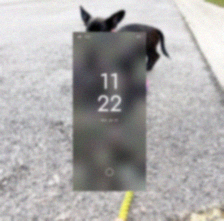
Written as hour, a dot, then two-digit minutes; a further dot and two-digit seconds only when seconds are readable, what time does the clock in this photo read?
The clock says 11.22
